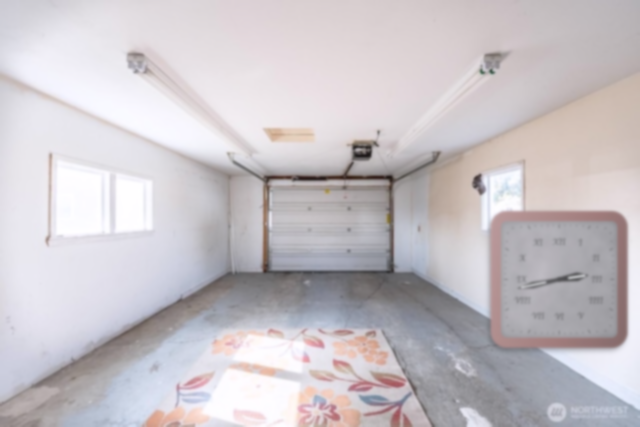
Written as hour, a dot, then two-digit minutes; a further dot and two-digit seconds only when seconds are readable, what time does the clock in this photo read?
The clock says 2.43
